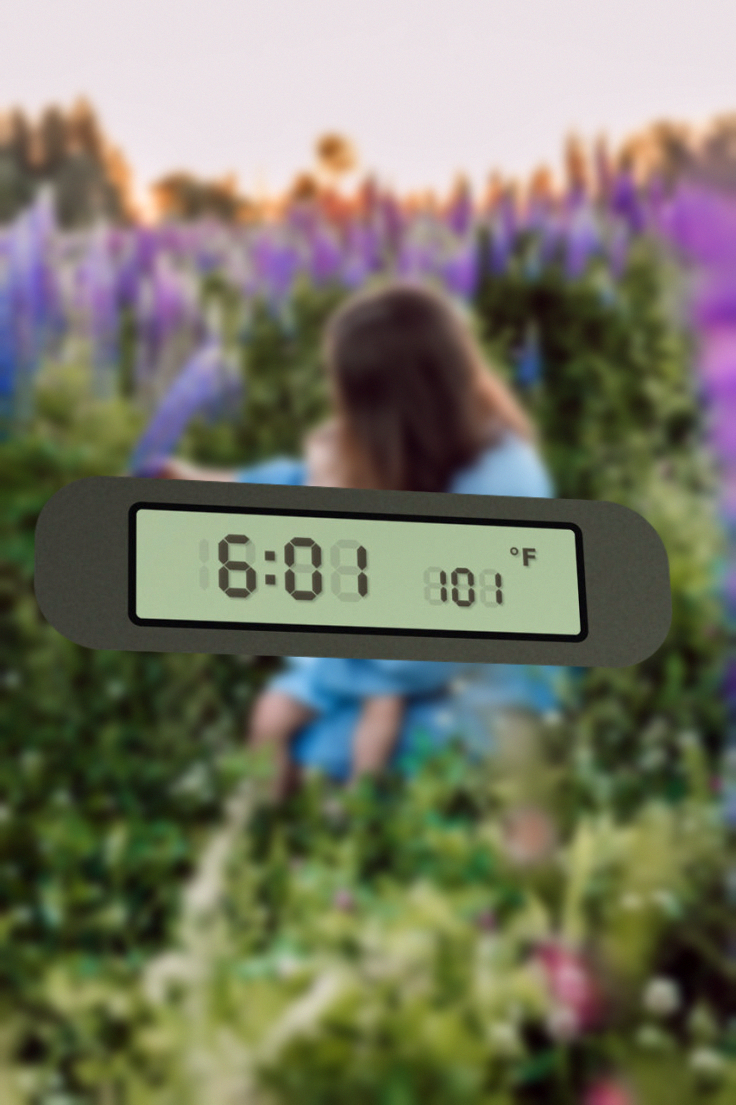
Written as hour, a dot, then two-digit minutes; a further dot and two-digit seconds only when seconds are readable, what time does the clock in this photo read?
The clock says 6.01
